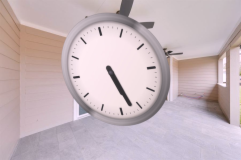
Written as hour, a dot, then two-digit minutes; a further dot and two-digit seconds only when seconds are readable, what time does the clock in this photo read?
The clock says 5.27
